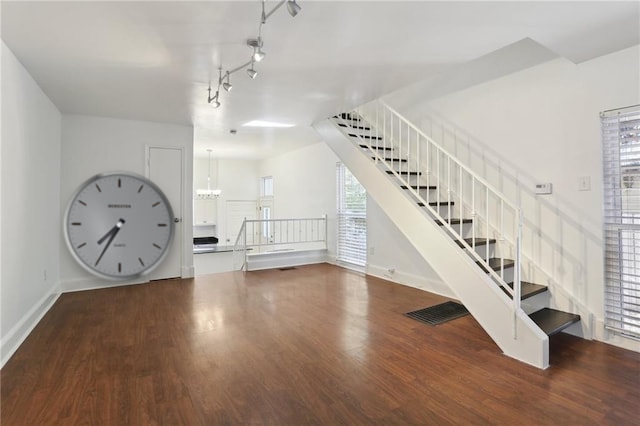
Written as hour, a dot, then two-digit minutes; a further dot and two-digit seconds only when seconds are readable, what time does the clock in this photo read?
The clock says 7.35
